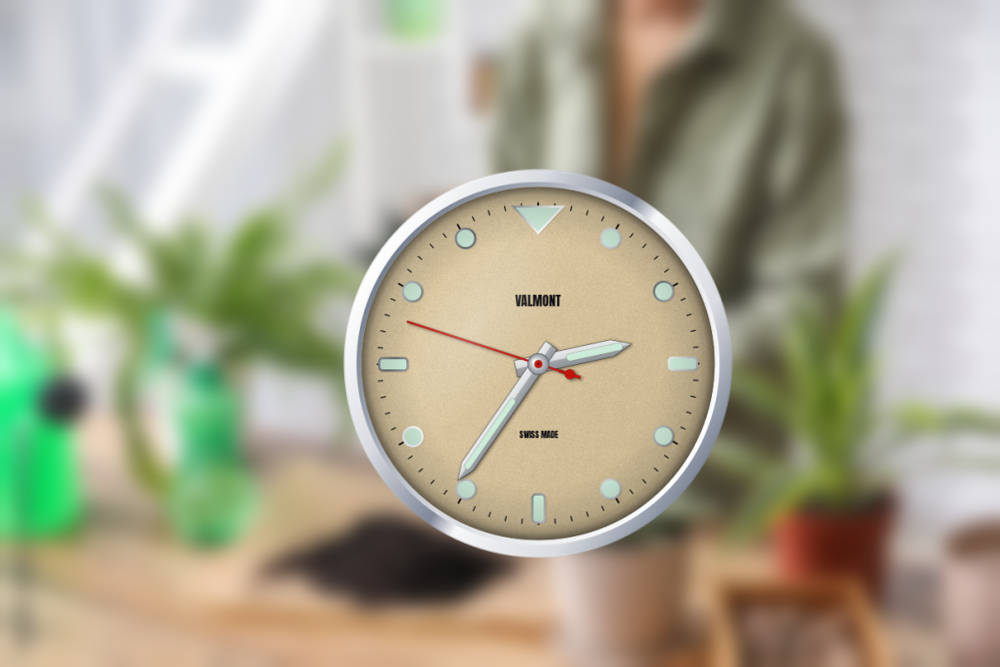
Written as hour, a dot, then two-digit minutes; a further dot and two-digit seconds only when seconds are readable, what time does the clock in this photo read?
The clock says 2.35.48
